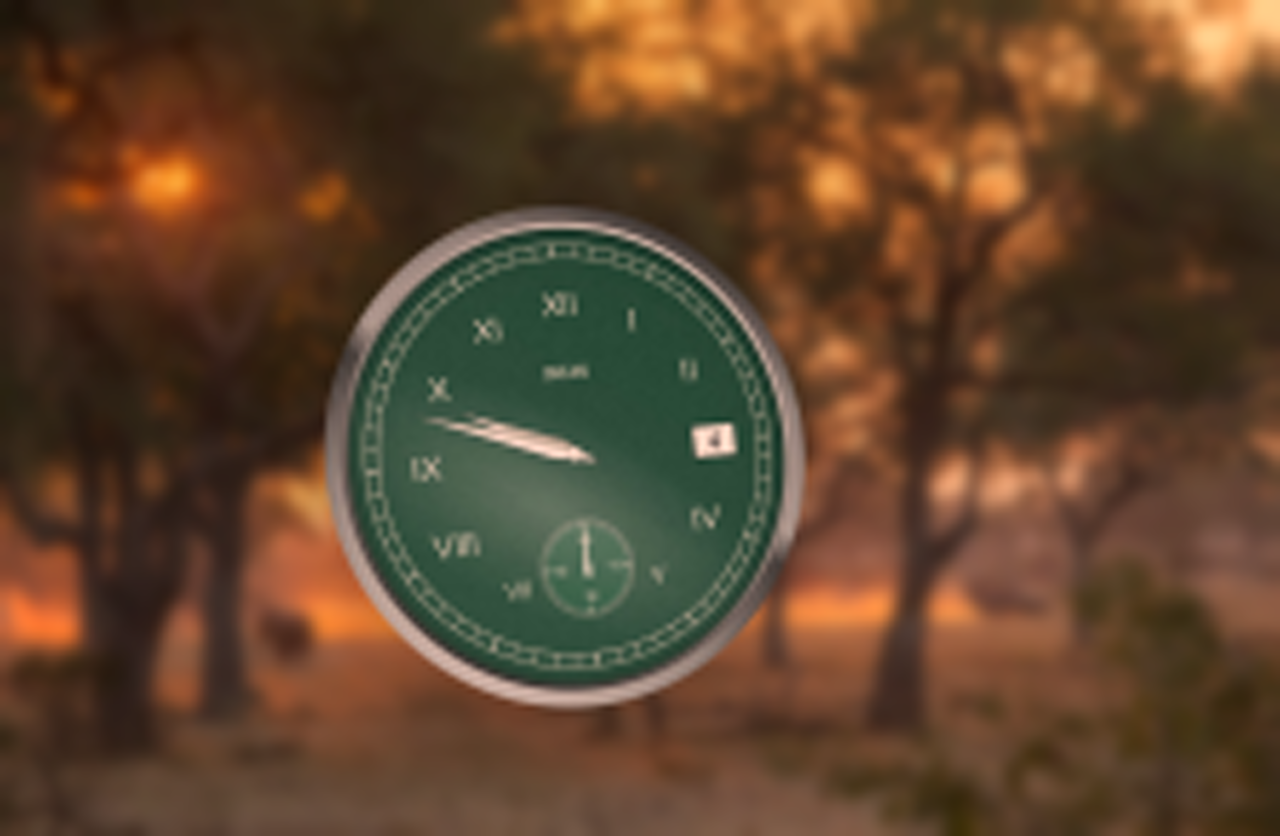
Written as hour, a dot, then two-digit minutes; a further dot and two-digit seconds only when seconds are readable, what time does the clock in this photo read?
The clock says 9.48
